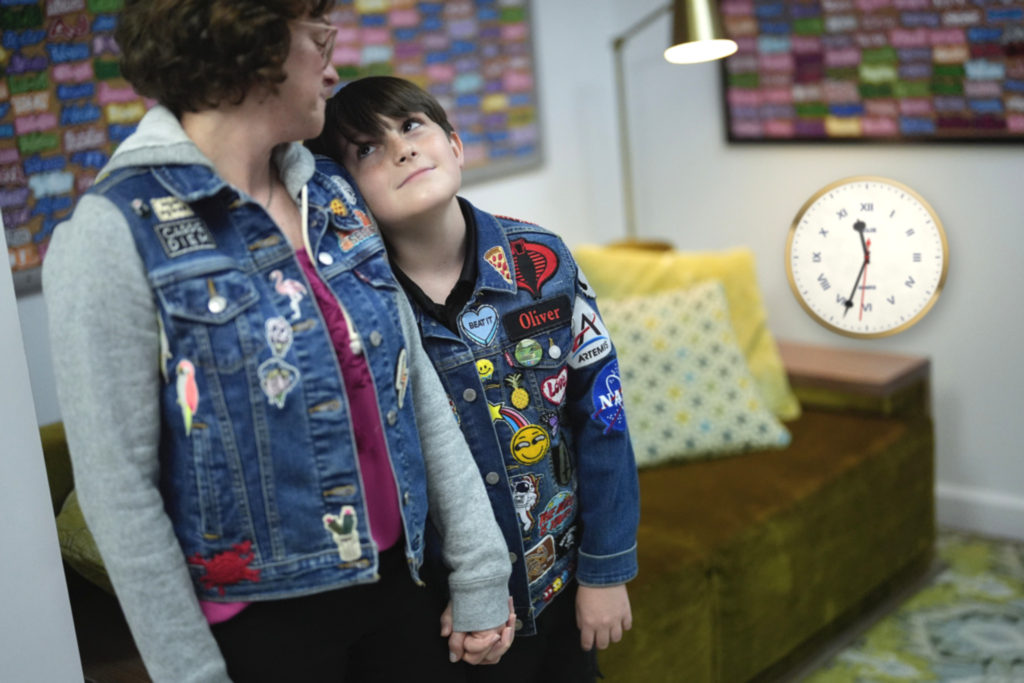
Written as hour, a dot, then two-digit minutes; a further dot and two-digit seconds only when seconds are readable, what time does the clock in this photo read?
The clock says 11.33.31
